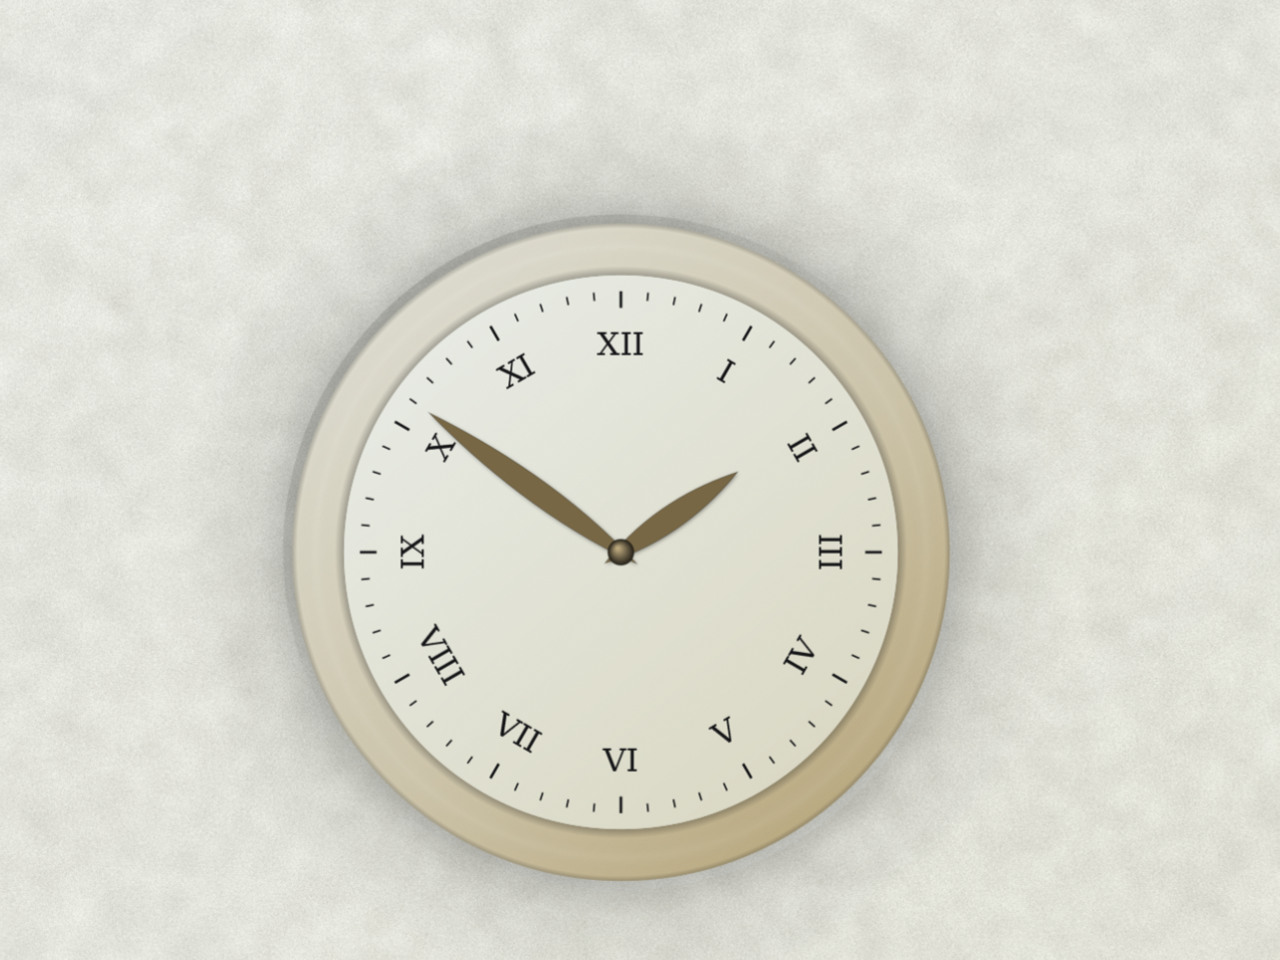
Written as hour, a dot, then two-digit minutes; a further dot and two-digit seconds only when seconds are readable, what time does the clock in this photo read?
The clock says 1.51
